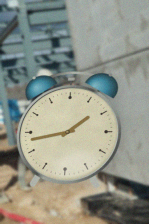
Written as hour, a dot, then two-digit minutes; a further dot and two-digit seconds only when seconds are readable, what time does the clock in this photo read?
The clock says 1.43
